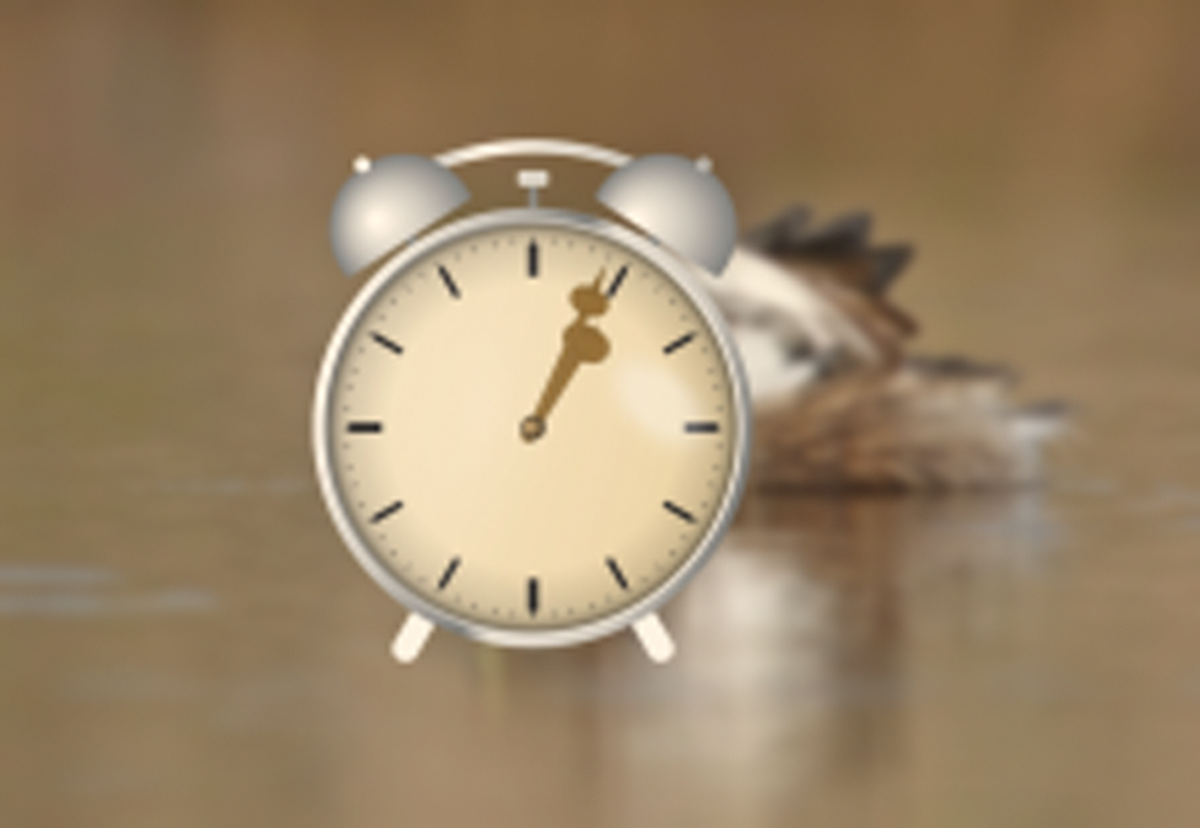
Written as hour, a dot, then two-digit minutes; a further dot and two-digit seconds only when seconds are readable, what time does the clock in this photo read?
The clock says 1.04
